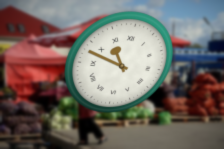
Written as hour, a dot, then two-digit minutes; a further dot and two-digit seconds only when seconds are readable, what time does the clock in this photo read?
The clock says 10.48
